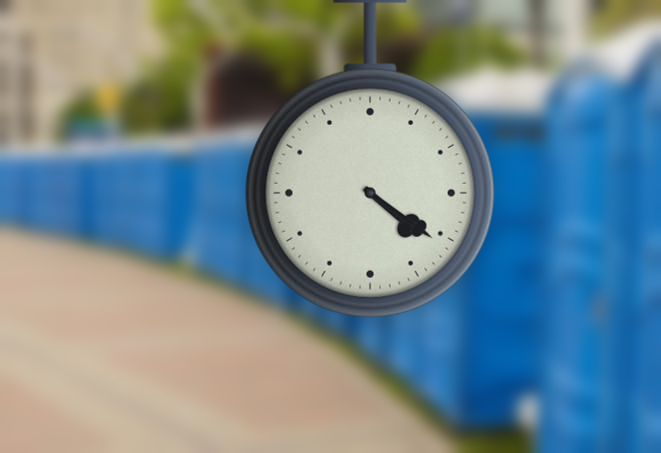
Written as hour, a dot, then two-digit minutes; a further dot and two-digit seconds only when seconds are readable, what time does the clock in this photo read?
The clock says 4.21
